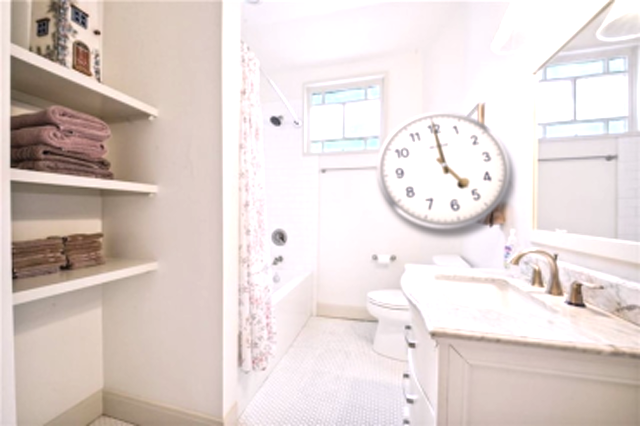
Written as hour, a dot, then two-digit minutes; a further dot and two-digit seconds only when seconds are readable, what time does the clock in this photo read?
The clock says 5.00
